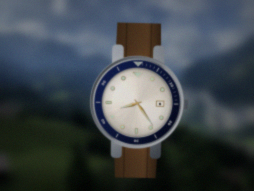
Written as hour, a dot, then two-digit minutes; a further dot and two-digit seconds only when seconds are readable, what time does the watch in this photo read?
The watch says 8.24
